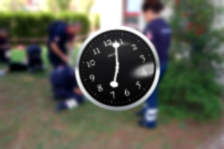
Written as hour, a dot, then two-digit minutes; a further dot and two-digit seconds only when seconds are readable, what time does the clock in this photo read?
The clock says 7.03
